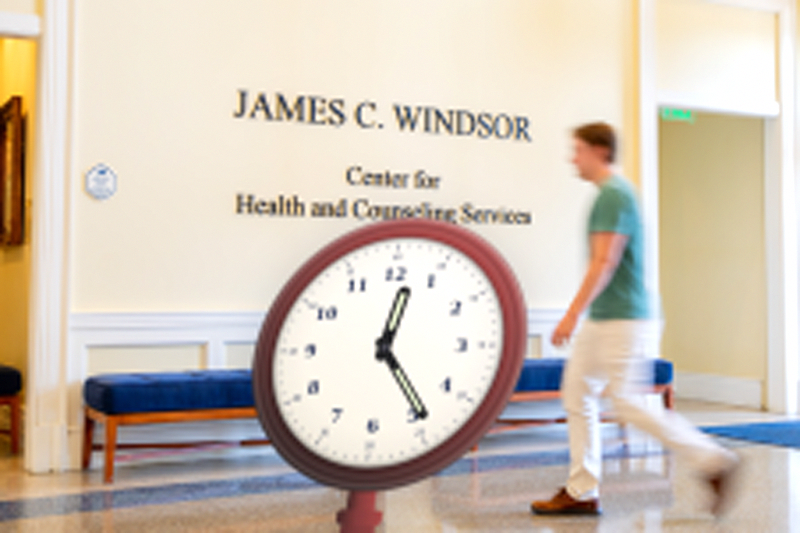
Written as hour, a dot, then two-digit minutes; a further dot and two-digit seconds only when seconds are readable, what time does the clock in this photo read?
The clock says 12.24
